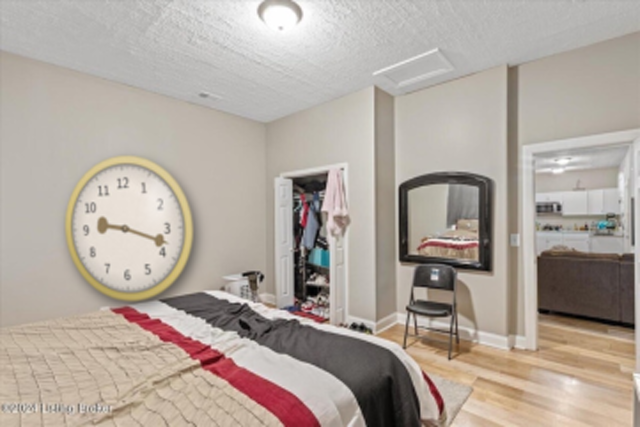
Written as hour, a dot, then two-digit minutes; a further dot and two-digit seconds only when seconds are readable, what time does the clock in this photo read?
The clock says 9.18
